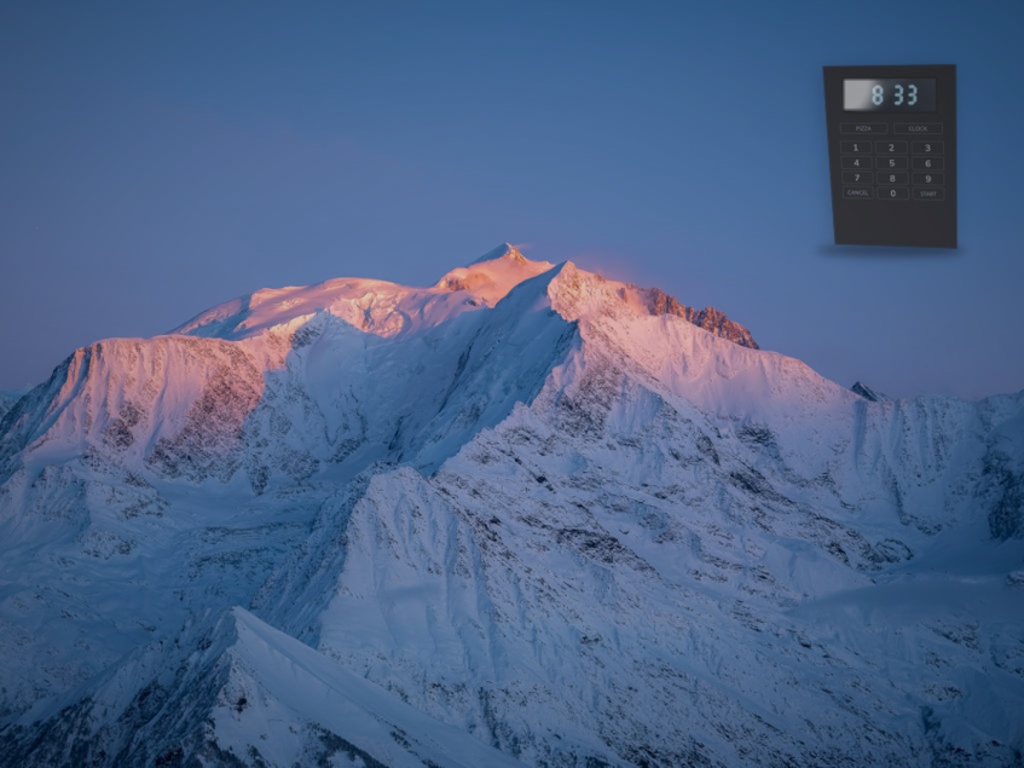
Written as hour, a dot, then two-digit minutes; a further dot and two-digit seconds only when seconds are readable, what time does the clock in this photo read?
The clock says 8.33
